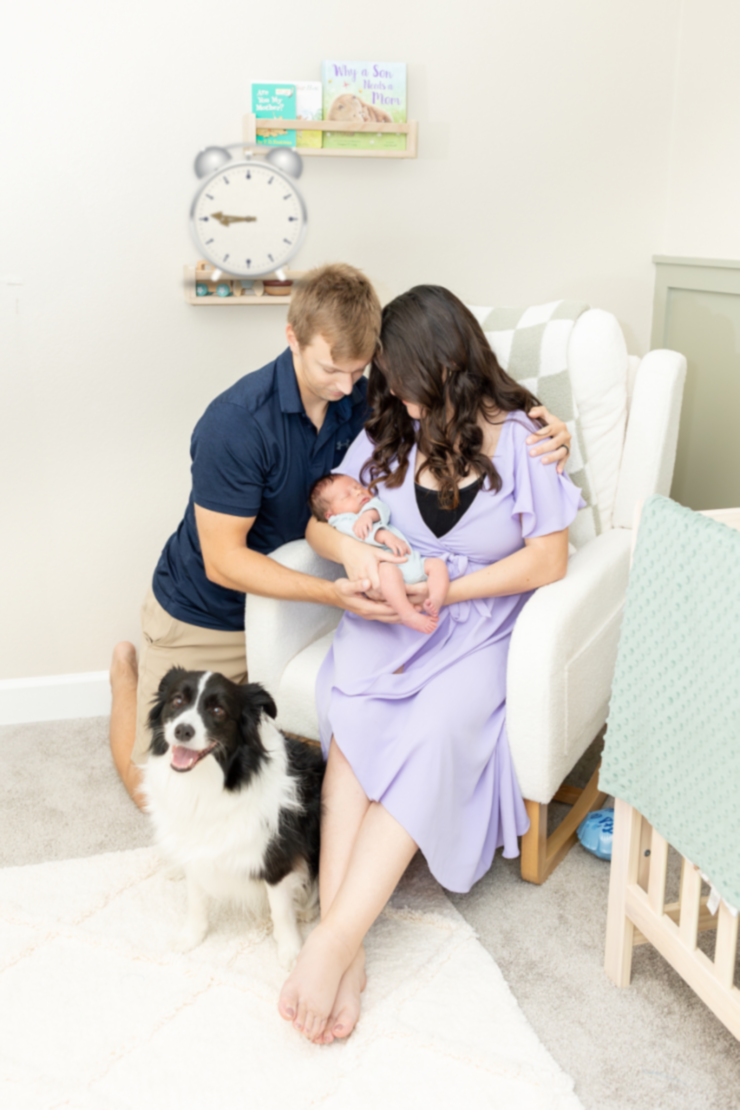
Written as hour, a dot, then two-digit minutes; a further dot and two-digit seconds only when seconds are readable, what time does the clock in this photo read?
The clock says 8.46
